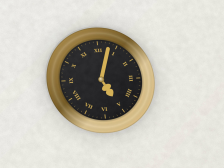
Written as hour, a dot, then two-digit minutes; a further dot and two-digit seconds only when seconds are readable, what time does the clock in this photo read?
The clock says 5.03
